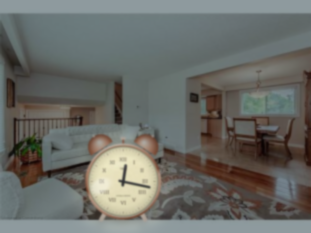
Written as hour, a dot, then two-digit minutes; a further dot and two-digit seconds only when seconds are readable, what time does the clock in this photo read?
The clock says 12.17
